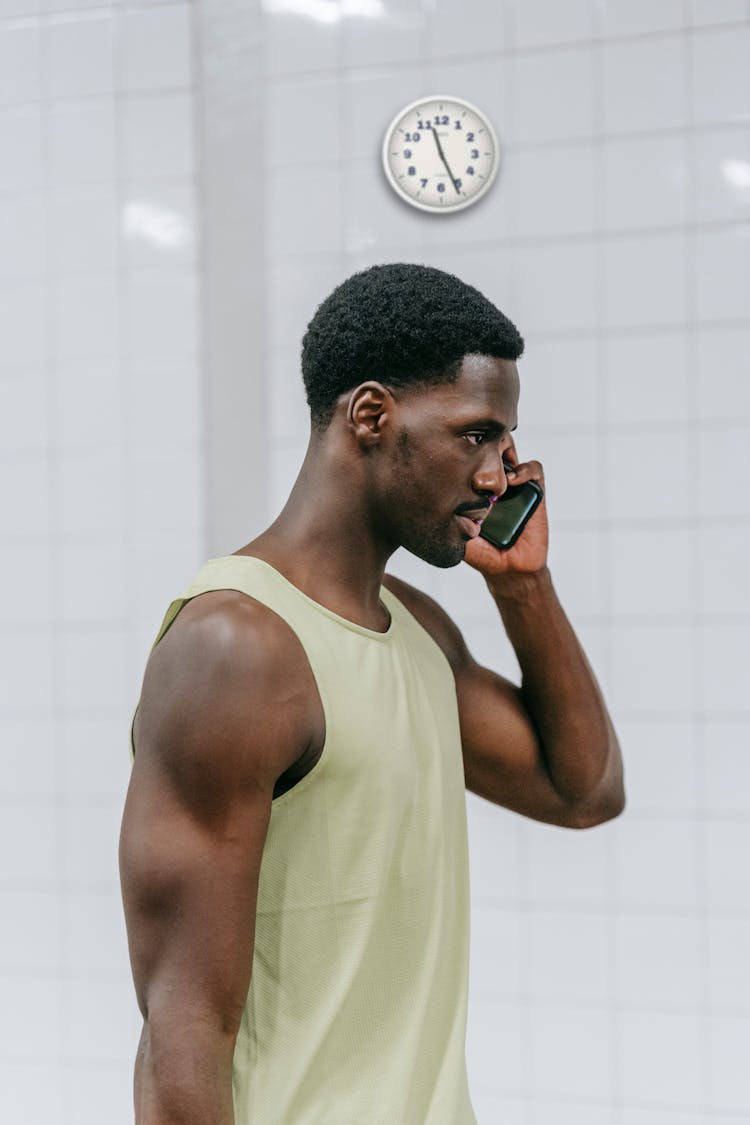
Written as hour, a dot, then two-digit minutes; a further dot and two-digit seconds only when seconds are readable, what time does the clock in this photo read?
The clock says 11.26
